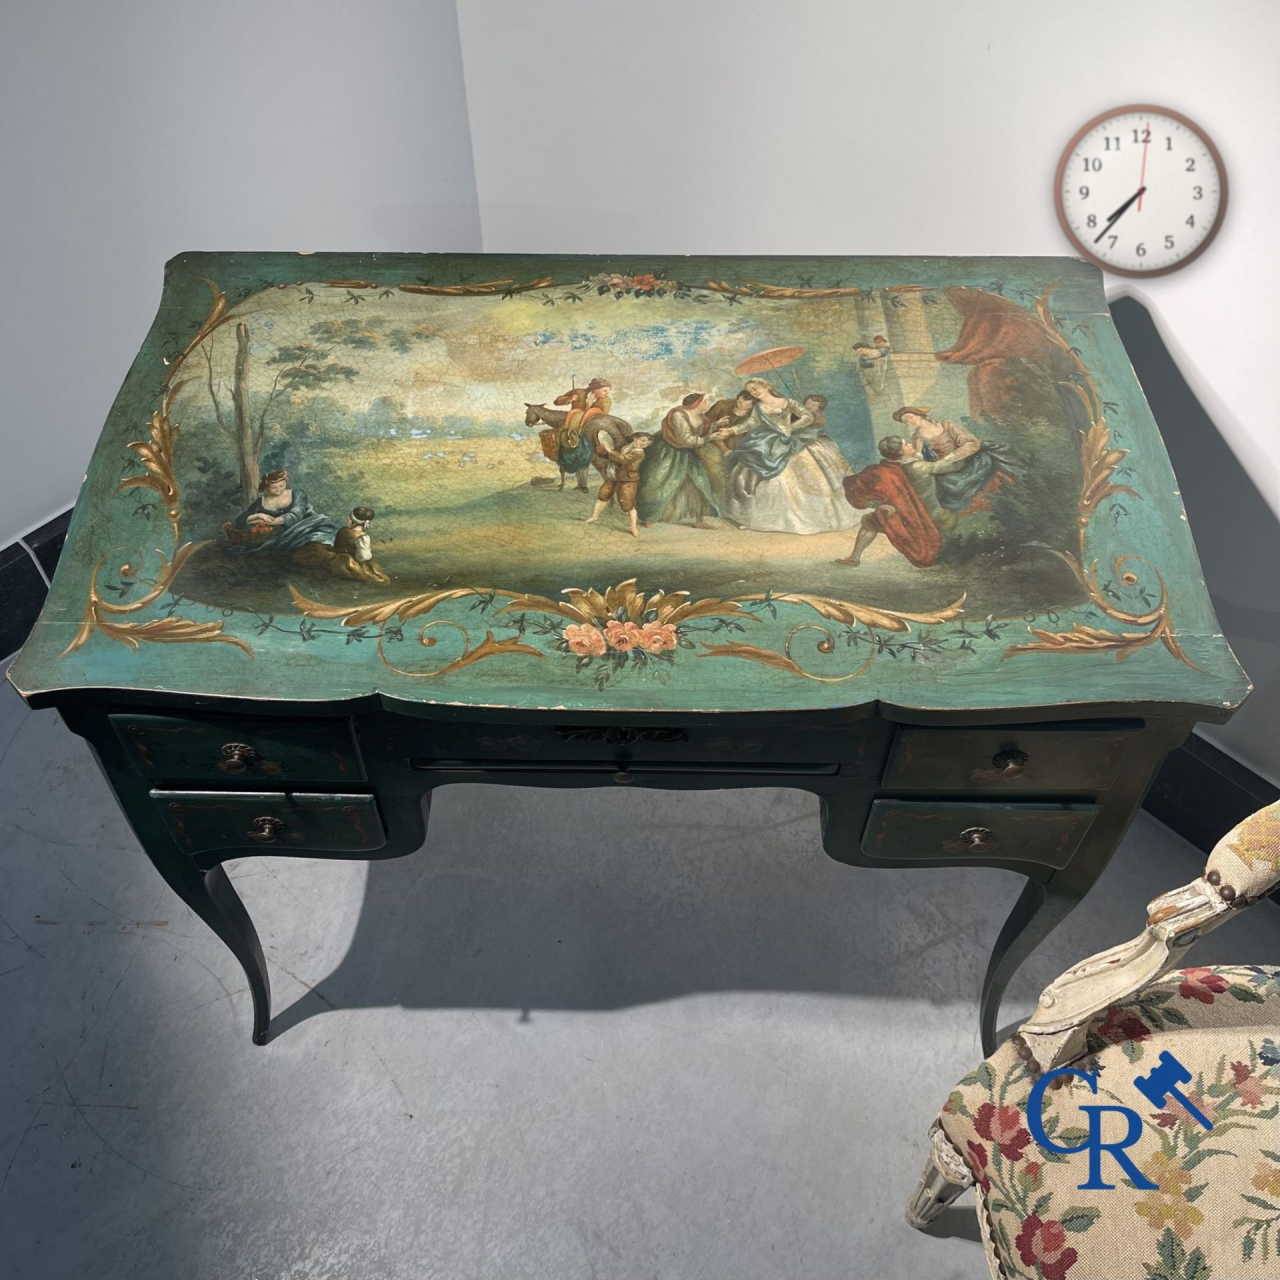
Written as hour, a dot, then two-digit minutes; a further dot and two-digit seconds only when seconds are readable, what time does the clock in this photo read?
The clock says 7.37.01
